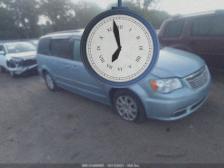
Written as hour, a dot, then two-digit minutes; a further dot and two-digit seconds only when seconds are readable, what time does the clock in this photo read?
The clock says 6.58
